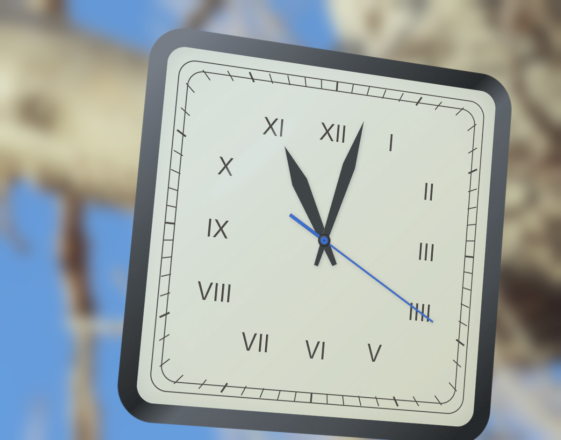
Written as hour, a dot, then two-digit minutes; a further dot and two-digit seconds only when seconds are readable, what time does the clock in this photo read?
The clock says 11.02.20
